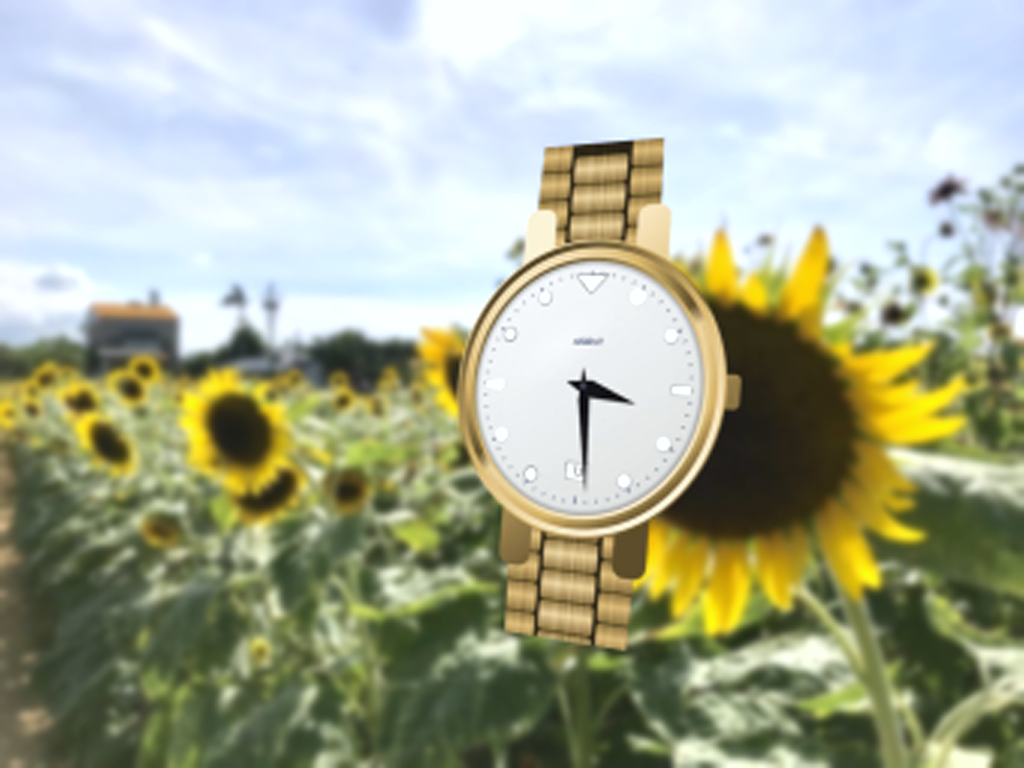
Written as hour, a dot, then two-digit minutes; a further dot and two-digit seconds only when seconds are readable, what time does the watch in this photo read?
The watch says 3.29
